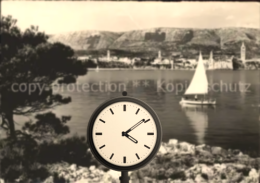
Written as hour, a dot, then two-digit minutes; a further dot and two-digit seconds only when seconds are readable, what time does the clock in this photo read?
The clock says 4.09
